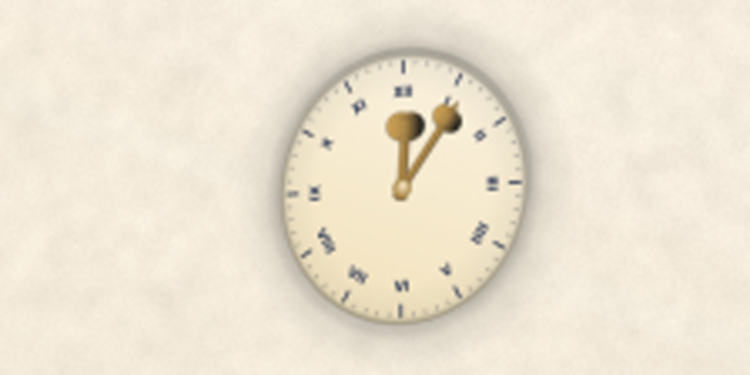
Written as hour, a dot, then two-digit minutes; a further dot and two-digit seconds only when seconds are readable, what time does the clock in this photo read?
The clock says 12.06
